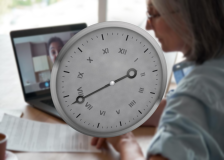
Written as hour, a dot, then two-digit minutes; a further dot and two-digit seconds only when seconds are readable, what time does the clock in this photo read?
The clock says 1.38
